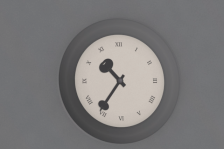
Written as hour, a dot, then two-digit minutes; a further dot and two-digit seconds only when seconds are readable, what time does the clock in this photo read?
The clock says 10.36
